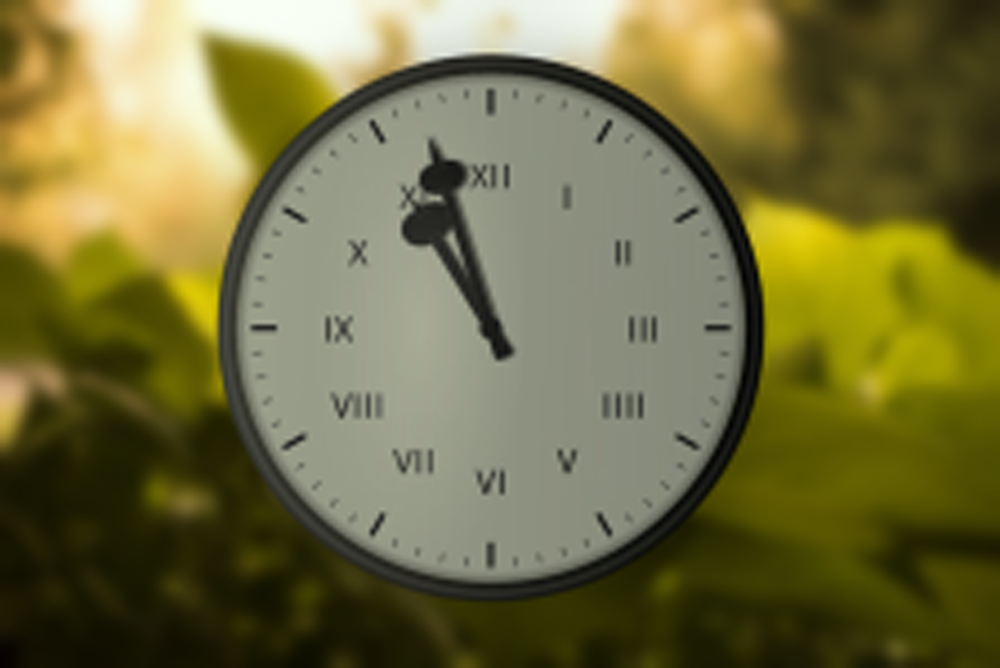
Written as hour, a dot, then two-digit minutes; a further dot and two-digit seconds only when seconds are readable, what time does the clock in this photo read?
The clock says 10.57
